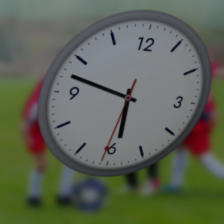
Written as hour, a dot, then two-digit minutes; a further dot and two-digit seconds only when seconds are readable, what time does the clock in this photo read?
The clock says 5.47.31
